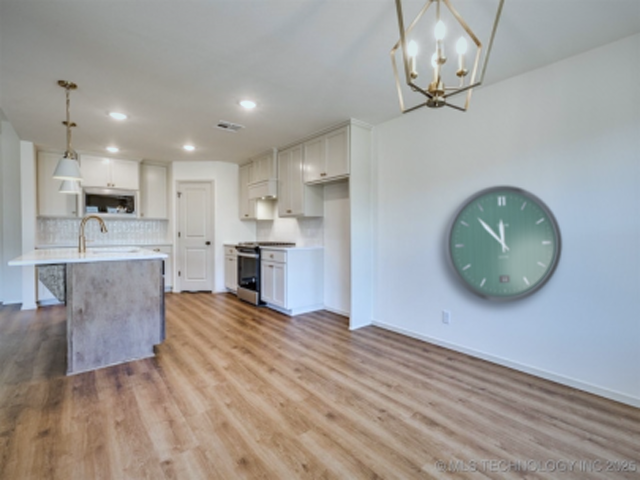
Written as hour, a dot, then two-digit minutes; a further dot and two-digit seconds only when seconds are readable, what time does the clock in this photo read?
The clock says 11.53
